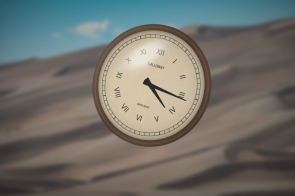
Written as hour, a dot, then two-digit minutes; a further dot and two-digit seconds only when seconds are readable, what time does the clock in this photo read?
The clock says 4.16
